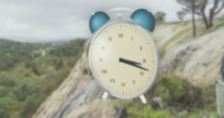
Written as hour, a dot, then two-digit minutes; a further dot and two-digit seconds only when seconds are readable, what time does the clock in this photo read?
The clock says 3.18
